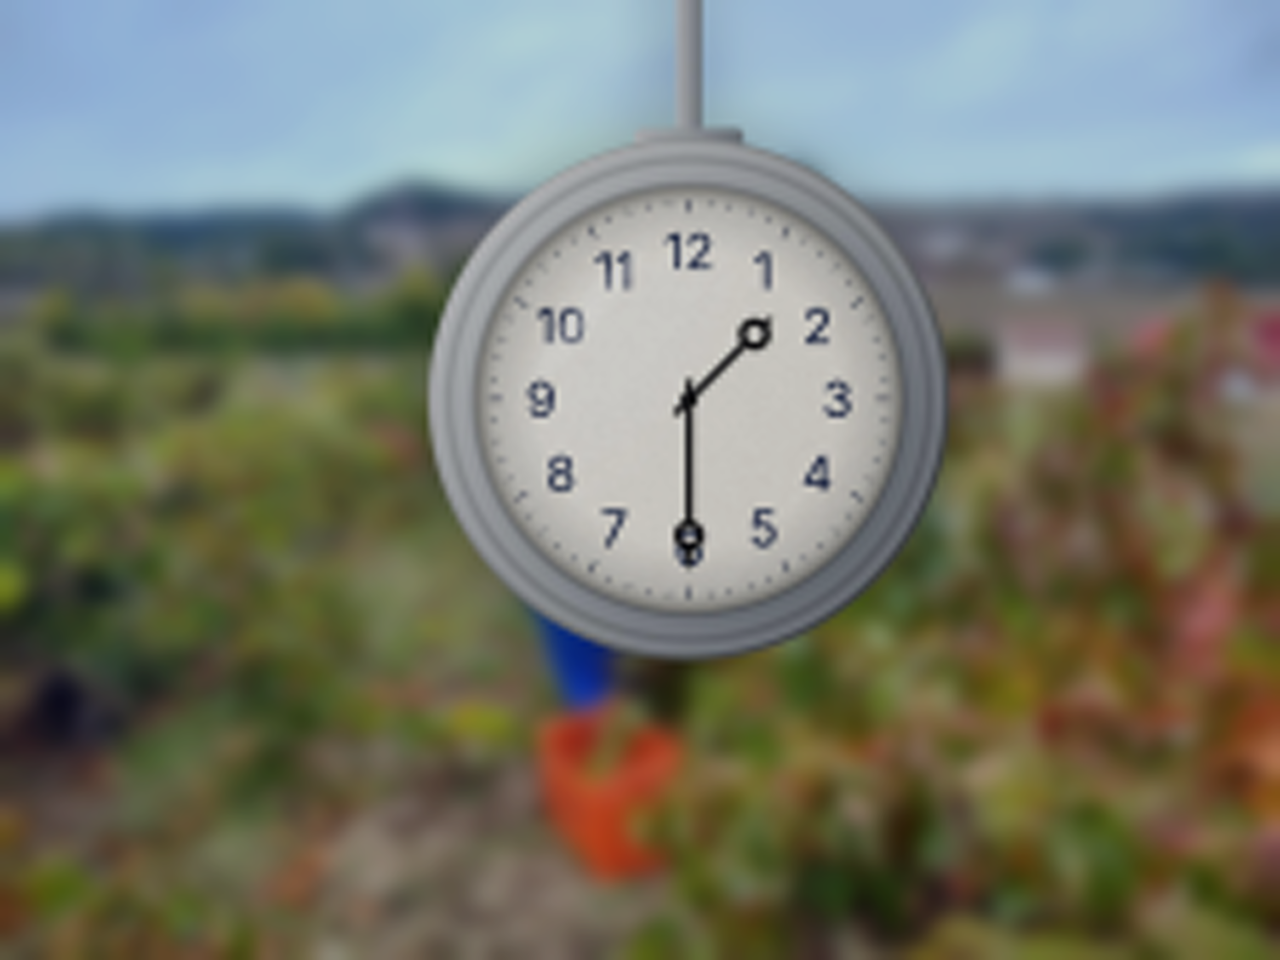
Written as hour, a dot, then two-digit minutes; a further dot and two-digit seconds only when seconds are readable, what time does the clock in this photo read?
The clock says 1.30
